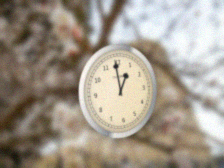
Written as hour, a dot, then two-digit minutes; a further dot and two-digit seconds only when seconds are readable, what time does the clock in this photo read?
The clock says 12.59
